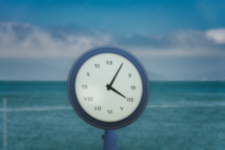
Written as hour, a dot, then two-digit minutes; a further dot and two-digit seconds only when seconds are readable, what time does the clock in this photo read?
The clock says 4.05
